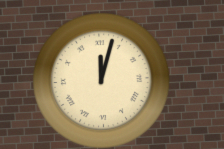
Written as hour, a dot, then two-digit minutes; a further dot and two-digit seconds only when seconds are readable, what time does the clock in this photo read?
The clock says 12.03
